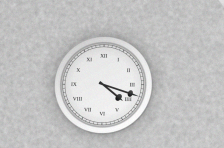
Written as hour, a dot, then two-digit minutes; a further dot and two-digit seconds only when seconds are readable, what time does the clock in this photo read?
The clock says 4.18
